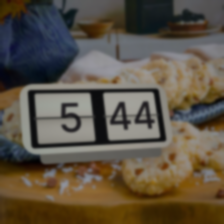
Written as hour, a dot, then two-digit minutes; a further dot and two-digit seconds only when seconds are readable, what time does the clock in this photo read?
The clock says 5.44
